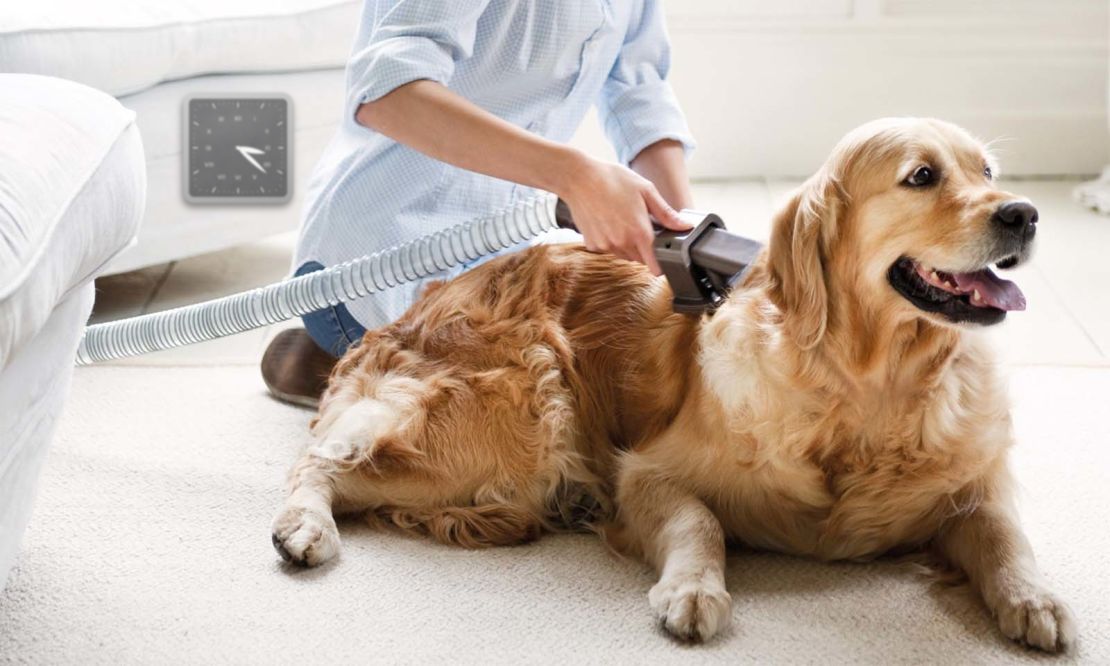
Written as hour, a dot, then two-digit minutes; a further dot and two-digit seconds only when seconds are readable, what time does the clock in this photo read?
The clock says 3.22
